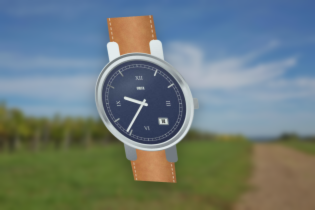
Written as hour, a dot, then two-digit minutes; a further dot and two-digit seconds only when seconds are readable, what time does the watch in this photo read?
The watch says 9.36
